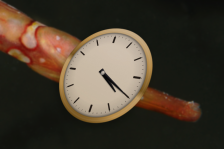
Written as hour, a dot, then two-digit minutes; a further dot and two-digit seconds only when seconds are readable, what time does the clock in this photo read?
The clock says 4.20
